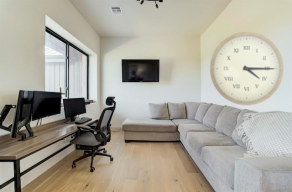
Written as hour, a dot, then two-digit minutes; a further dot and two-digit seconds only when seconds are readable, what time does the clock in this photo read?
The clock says 4.15
